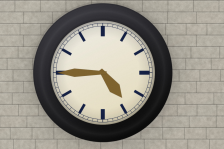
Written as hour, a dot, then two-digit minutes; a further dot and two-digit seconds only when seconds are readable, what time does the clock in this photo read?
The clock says 4.45
